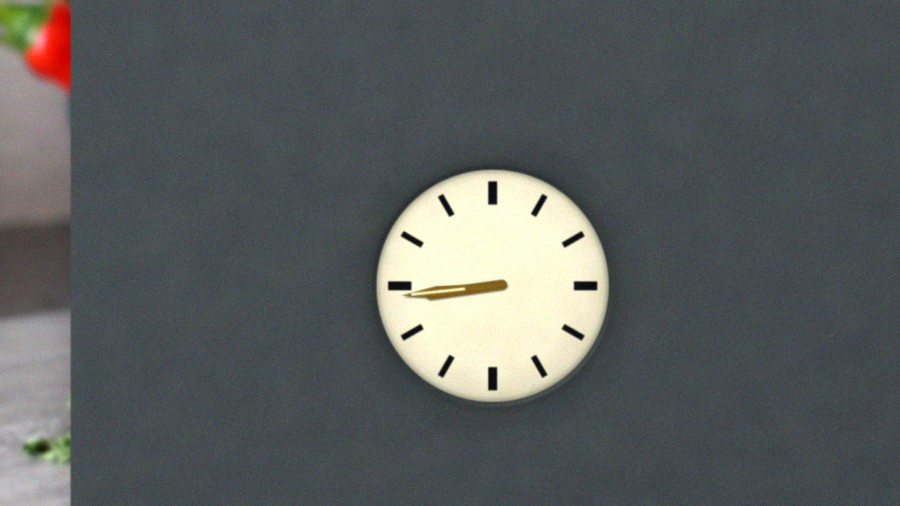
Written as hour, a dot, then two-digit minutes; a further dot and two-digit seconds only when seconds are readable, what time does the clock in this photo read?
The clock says 8.44
